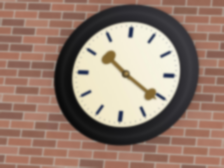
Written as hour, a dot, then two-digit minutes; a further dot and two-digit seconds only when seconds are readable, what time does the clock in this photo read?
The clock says 10.21
